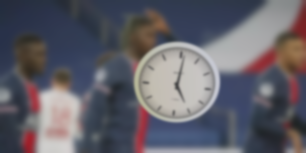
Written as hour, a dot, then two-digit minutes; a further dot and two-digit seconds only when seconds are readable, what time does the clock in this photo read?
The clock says 5.01
